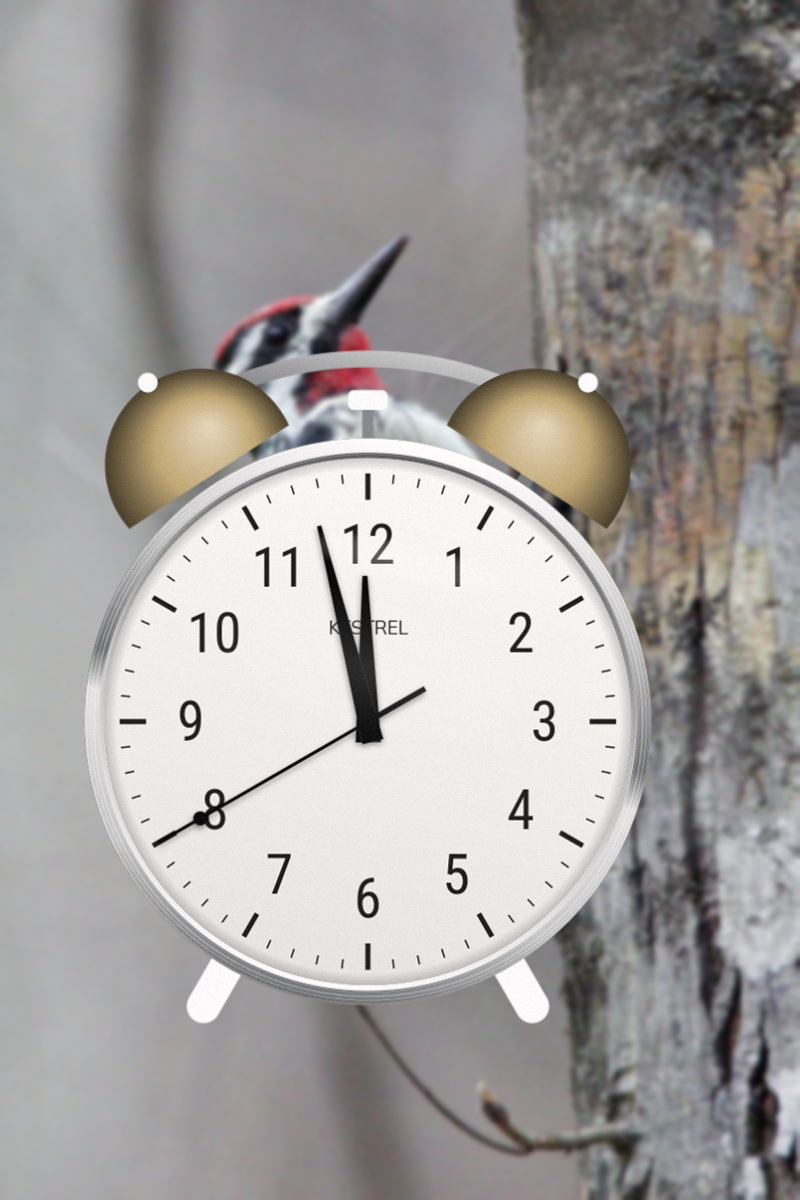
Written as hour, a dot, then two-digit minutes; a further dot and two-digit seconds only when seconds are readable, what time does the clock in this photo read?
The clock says 11.57.40
